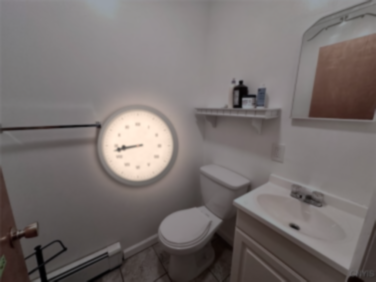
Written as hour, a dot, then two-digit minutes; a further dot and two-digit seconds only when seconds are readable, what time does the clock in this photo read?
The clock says 8.43
